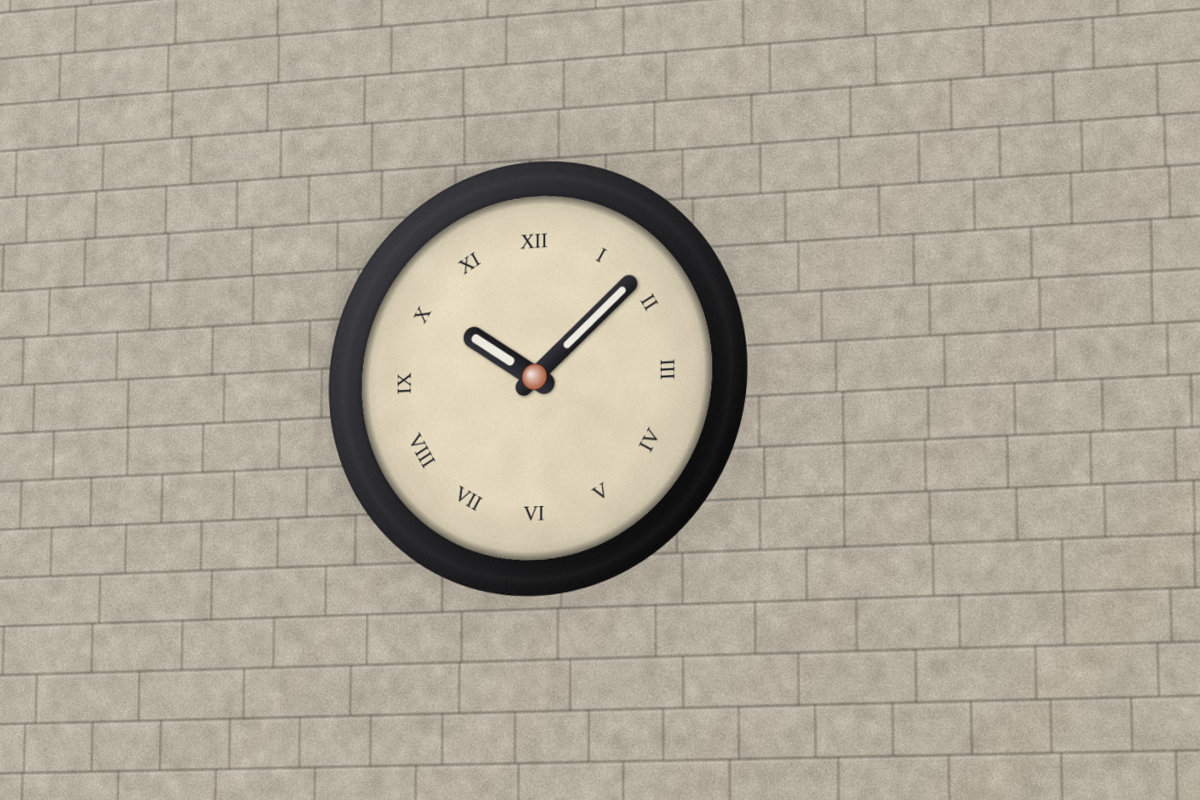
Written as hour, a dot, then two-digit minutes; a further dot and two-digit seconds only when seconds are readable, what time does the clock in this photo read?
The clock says 10.08
